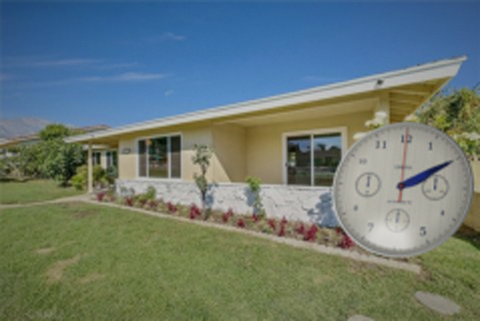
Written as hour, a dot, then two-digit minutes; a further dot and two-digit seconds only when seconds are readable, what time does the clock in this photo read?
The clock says 2.10
